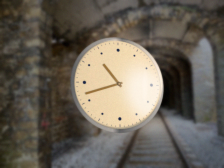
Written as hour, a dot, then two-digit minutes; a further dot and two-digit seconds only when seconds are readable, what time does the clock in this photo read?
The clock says 10.42
